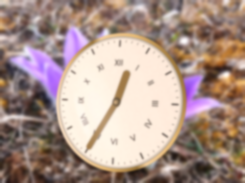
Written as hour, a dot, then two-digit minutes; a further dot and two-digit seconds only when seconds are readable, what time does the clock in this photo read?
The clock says 12.35
